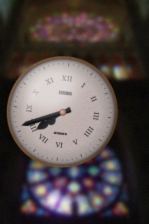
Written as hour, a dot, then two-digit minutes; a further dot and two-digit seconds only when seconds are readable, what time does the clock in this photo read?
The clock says 7.41
